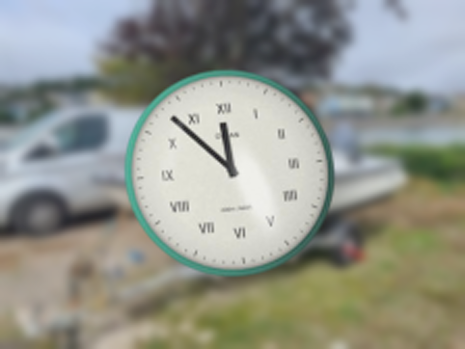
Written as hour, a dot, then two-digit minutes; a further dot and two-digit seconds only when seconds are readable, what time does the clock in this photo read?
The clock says 11.53
